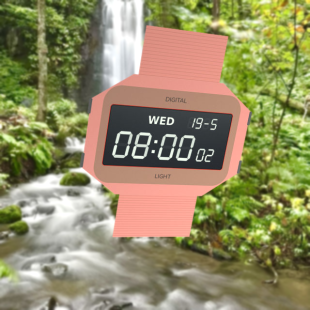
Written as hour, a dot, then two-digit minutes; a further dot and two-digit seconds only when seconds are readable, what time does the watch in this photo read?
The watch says 8.00.02
